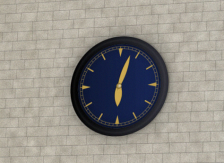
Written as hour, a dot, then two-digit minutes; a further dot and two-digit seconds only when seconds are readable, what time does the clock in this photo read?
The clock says 6.03
